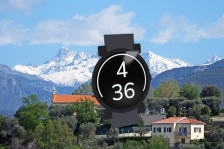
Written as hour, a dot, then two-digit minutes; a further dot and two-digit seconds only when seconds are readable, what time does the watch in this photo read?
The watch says 4.36
